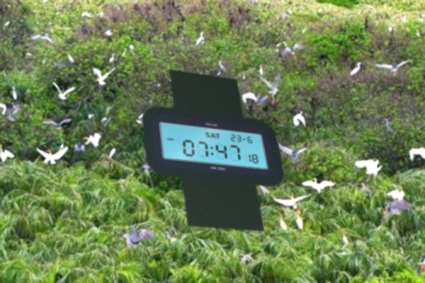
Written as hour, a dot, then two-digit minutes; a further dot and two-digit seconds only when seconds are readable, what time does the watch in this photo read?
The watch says 7.47.18
